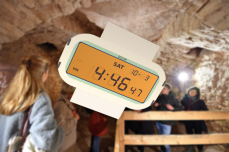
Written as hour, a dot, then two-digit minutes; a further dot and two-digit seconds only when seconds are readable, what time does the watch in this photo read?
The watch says 4.46.47
